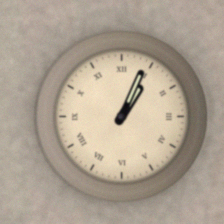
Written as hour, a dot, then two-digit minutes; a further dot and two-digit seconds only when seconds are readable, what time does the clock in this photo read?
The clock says 1.04
